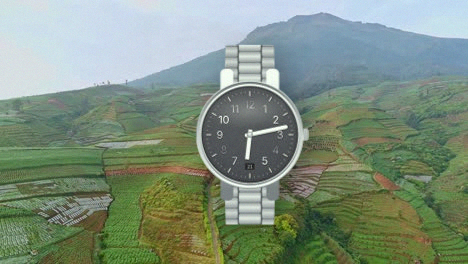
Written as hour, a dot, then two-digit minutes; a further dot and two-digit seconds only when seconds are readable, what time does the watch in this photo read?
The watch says 6.13
